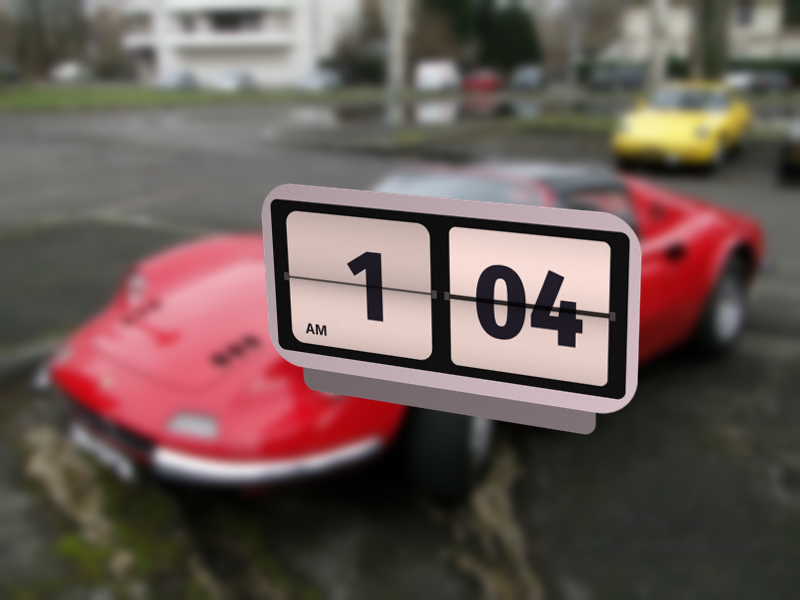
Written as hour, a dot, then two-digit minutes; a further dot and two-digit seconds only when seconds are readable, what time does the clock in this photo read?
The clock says 1.04
